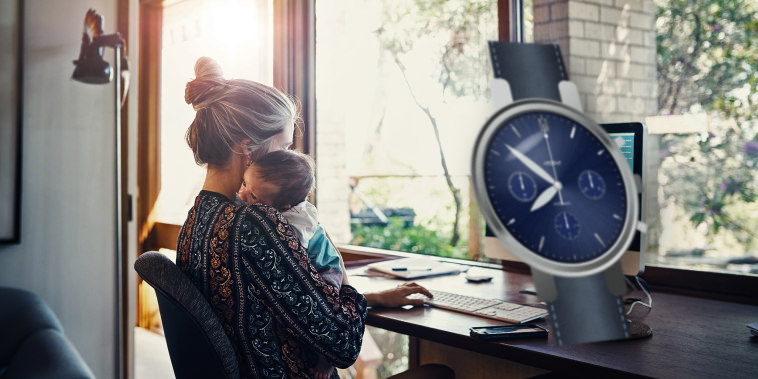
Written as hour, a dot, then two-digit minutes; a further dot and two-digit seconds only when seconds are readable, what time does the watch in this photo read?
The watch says 7.52
